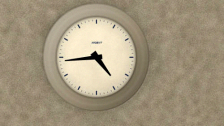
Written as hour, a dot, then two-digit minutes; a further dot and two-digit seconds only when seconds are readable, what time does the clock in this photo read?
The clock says 4.44
